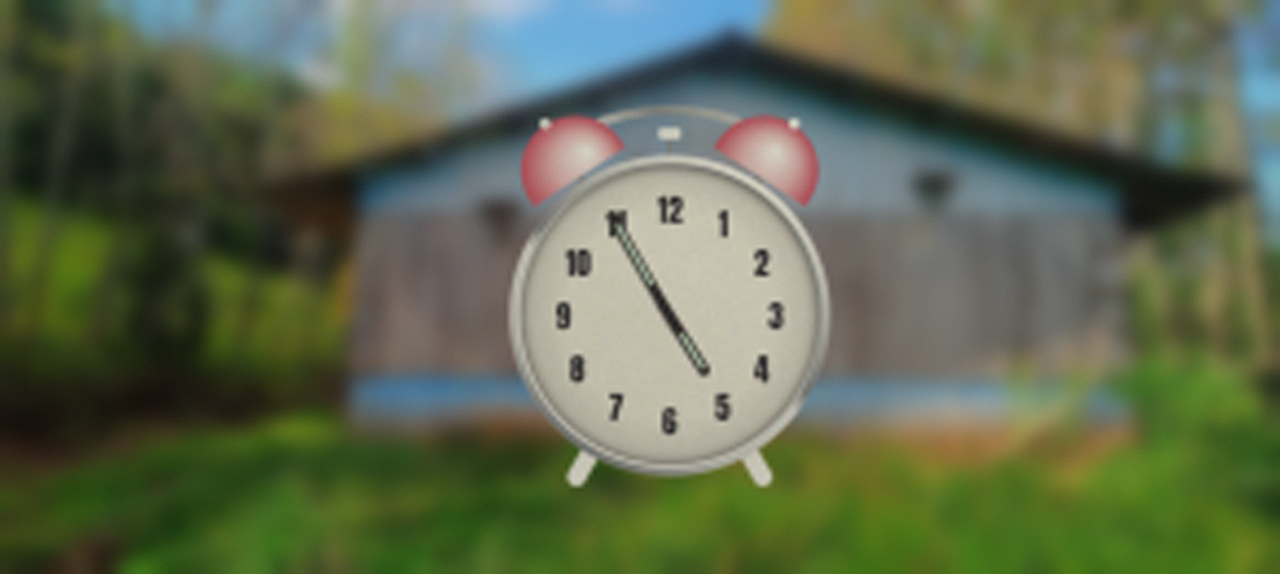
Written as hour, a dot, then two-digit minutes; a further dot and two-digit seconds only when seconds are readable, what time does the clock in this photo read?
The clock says 4.55
